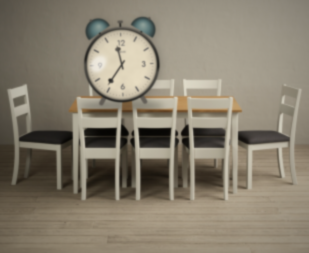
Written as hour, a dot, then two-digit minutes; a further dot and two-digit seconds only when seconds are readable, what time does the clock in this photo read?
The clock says 11.36
